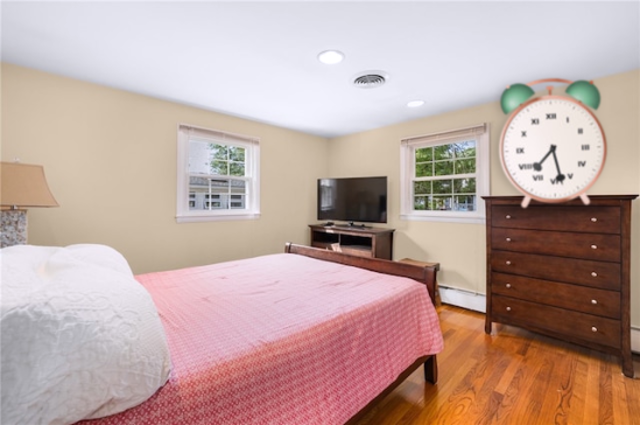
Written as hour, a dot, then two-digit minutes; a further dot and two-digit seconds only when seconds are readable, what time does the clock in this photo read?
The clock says 7.28
